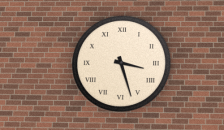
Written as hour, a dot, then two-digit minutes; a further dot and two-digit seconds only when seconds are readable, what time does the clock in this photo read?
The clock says 3.27
